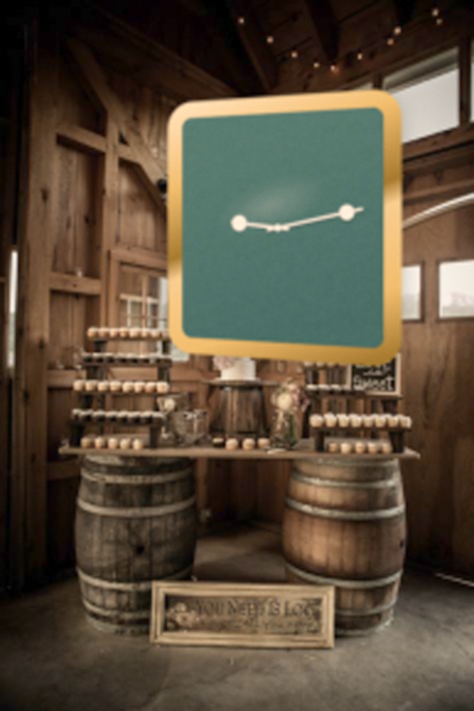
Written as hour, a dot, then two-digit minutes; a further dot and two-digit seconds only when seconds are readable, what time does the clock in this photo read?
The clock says 9.13
